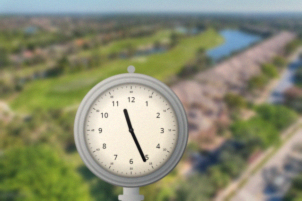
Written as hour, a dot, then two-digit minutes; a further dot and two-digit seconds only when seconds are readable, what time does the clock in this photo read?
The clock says 11.26
